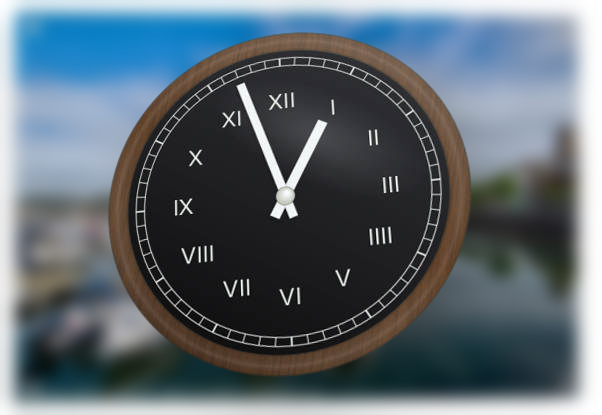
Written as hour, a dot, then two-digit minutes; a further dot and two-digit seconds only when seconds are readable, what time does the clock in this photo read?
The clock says 12.57
